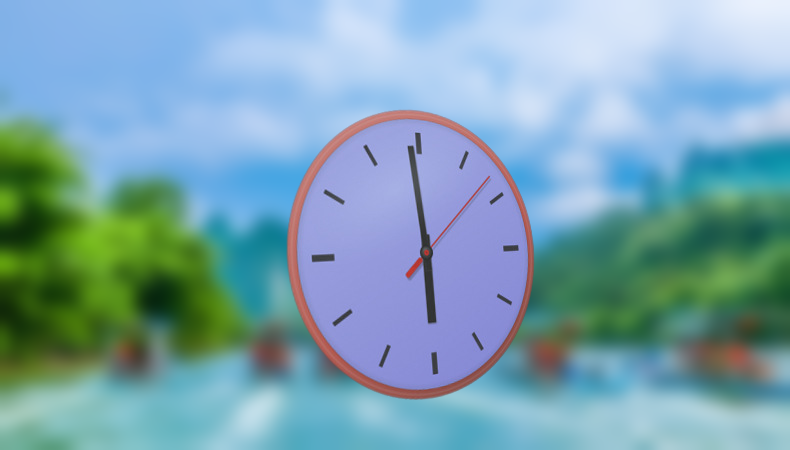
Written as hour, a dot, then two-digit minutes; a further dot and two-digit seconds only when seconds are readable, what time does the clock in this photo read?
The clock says 5.59.08
